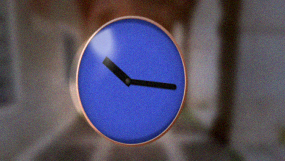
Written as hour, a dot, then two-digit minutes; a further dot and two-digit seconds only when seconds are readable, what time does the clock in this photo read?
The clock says 10.16
